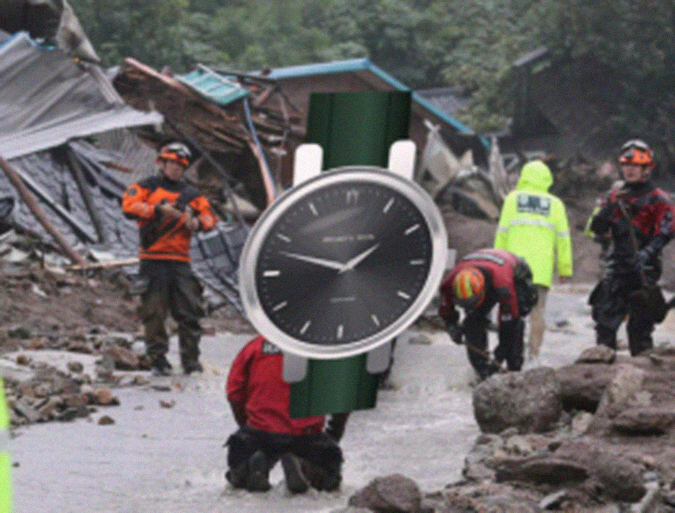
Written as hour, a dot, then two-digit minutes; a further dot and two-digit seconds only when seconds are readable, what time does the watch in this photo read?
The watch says 1.48
